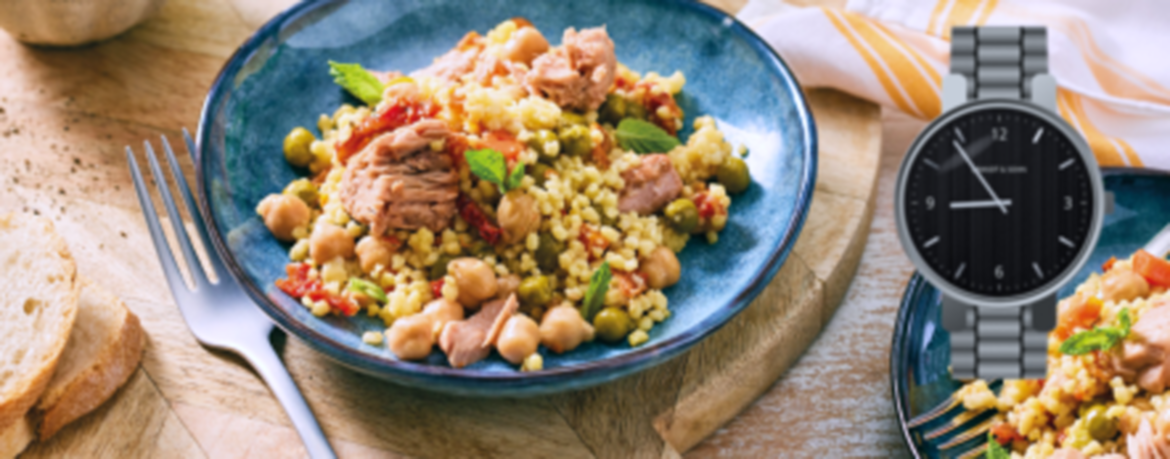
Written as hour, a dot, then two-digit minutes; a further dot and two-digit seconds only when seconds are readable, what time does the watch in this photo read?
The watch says 8.54
